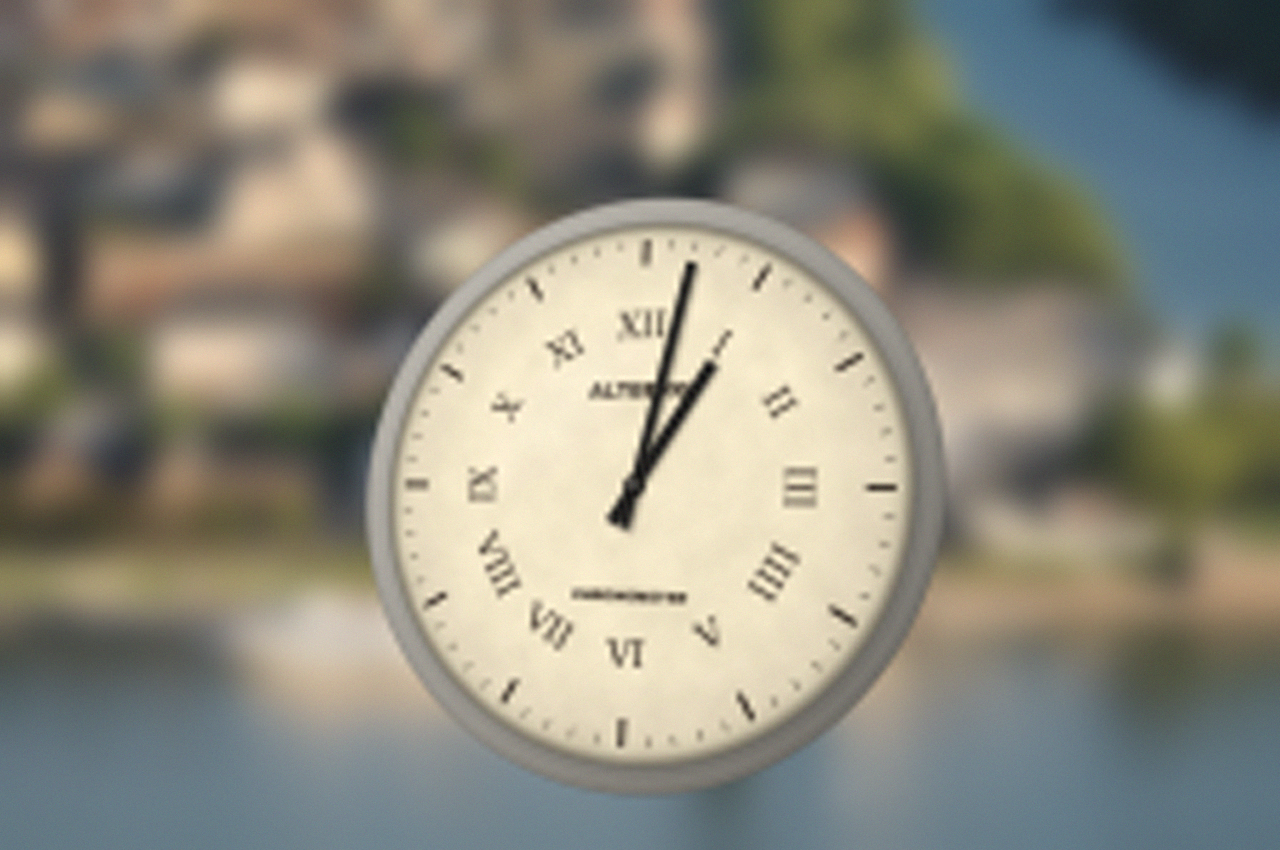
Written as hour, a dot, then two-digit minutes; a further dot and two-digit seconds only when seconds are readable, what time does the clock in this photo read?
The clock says 1.02
